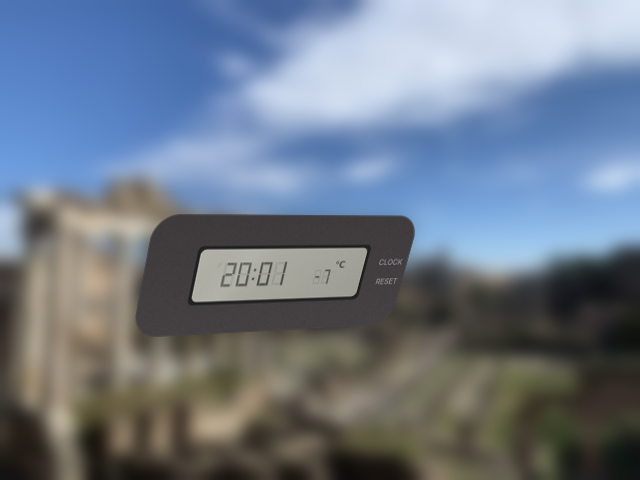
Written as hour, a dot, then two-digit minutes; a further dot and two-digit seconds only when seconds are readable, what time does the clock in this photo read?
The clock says 20.01
